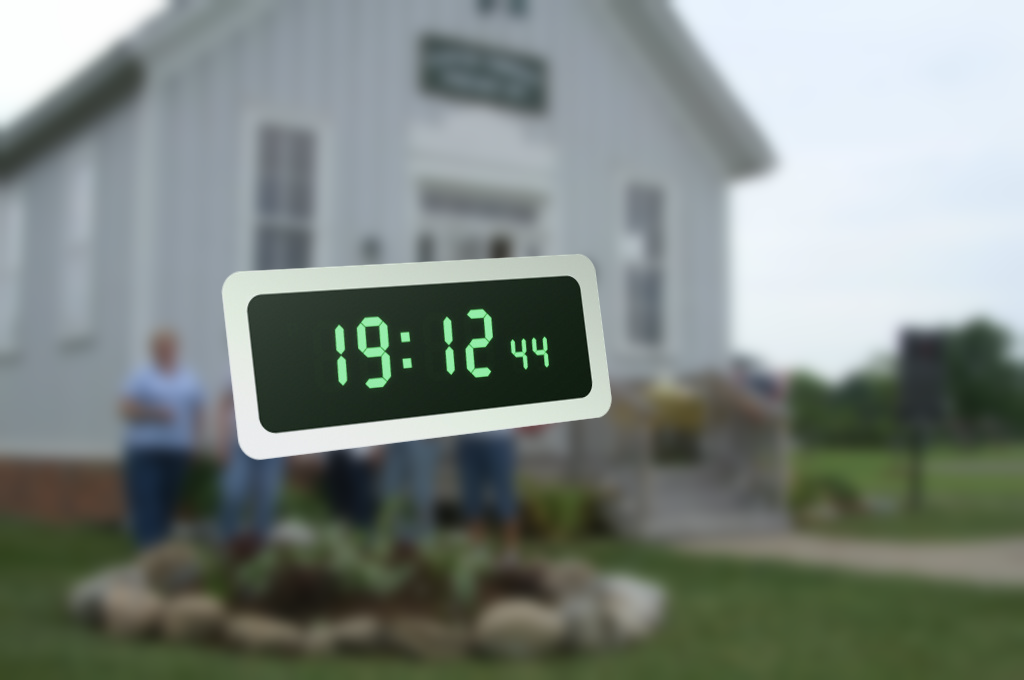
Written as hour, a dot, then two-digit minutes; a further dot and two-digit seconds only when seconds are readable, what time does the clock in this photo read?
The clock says 19.12.44
